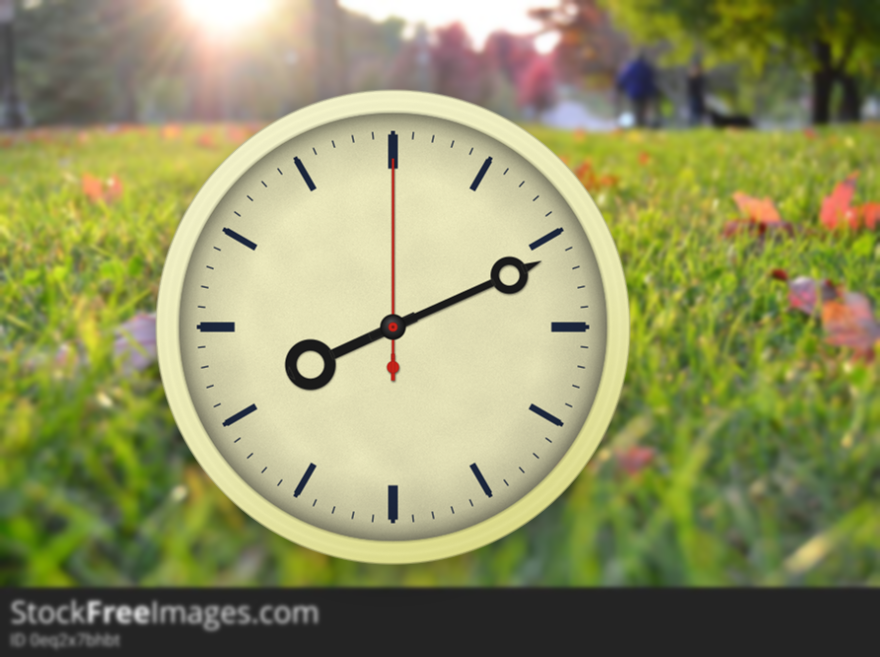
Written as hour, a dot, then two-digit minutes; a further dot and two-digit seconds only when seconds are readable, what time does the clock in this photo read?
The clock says 8.11.00
